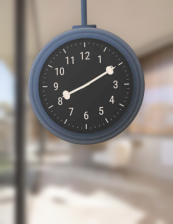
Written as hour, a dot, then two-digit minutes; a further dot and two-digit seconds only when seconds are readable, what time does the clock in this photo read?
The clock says 8.10
